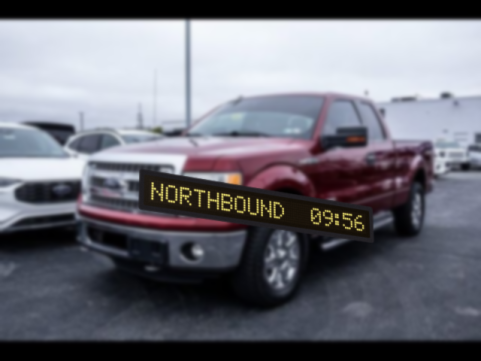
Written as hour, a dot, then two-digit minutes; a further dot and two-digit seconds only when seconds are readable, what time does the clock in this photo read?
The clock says 9.56
